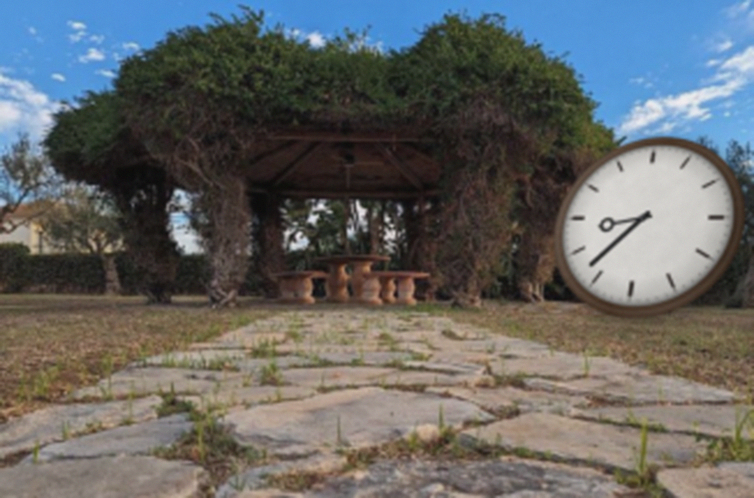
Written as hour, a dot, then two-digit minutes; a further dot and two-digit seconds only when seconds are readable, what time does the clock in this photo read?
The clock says 8.37
